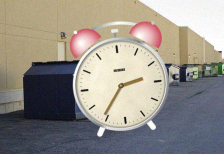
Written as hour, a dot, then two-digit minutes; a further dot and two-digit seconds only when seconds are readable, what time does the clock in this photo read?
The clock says 2.36
